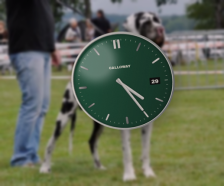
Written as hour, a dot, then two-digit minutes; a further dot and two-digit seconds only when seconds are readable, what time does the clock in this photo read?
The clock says 4.25
